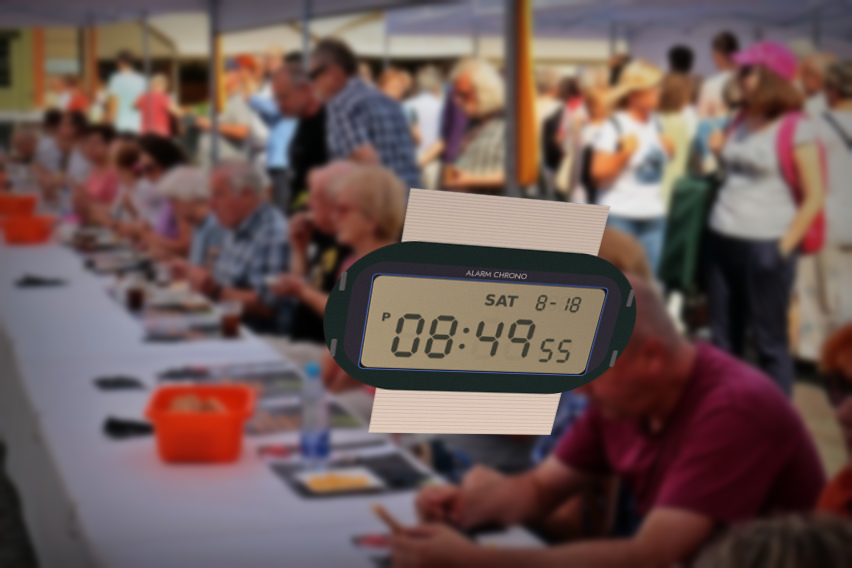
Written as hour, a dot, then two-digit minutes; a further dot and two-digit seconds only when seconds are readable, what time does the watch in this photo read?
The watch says 8.49.55
